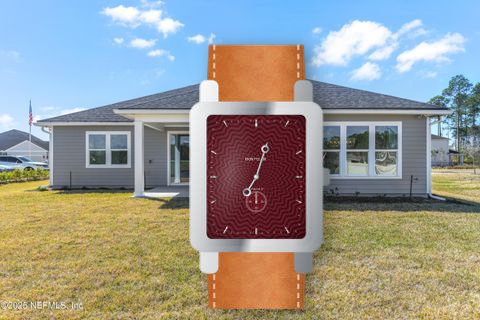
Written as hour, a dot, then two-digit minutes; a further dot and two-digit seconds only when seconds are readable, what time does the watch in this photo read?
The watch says 7.03
